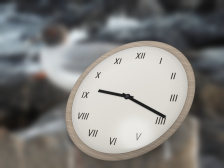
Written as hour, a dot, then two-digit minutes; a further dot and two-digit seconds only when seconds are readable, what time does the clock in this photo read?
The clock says 9.19
